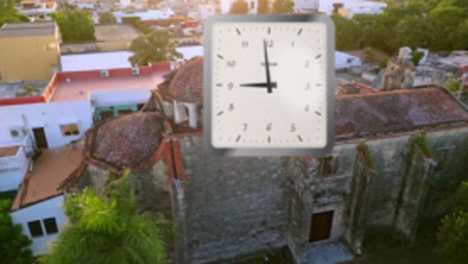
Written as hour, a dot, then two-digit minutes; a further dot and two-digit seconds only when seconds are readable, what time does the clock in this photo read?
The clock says 8.59
